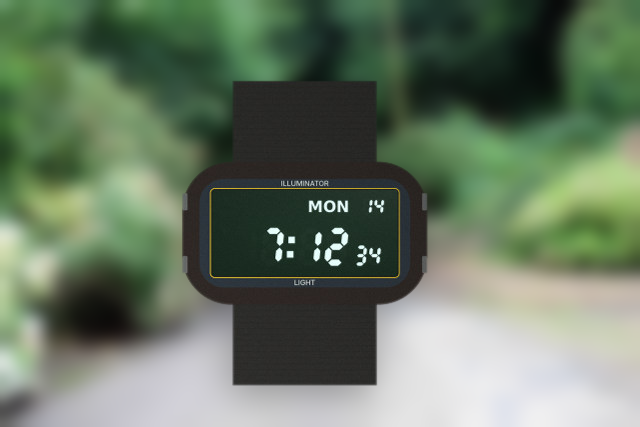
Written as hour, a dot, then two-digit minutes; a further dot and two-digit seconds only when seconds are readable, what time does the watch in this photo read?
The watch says 7.12.34
